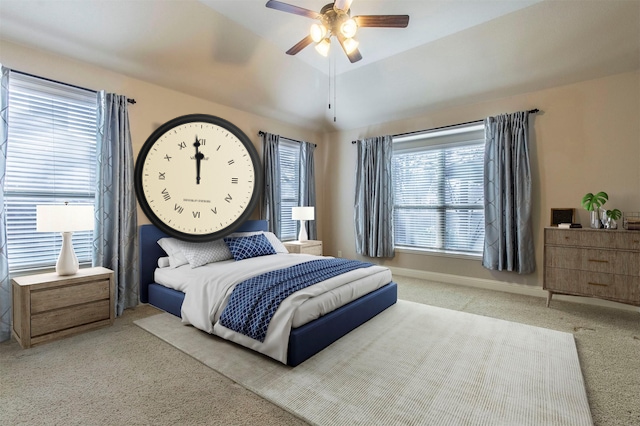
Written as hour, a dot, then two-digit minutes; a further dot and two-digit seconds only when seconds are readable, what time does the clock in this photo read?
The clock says 11.59
